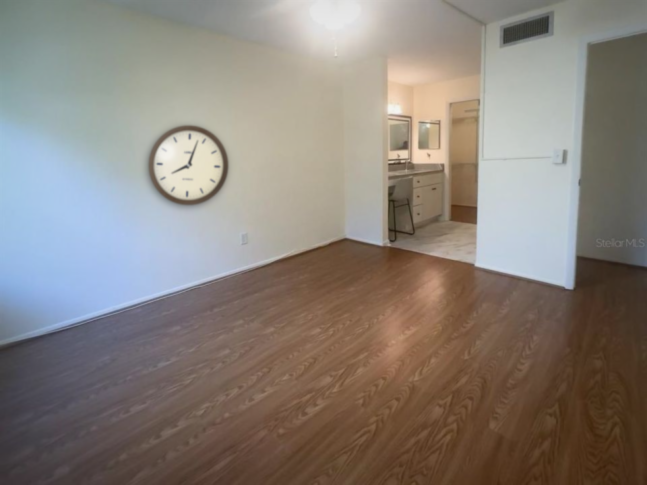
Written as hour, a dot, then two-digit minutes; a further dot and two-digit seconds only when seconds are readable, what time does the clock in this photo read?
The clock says 8.03
